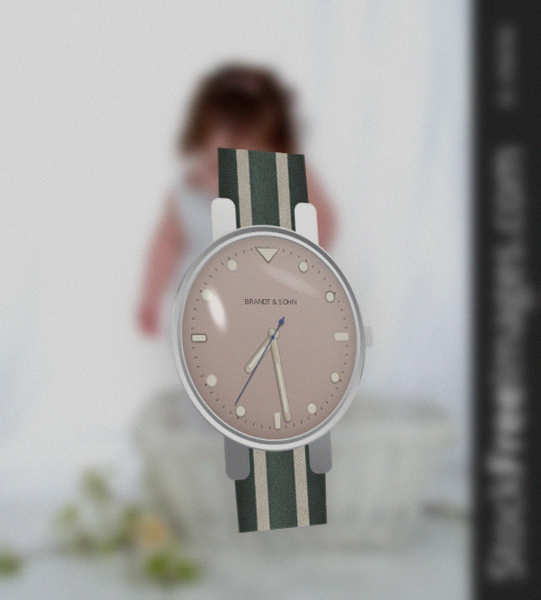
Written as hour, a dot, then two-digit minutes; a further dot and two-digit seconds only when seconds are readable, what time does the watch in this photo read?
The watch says 7.28.36
